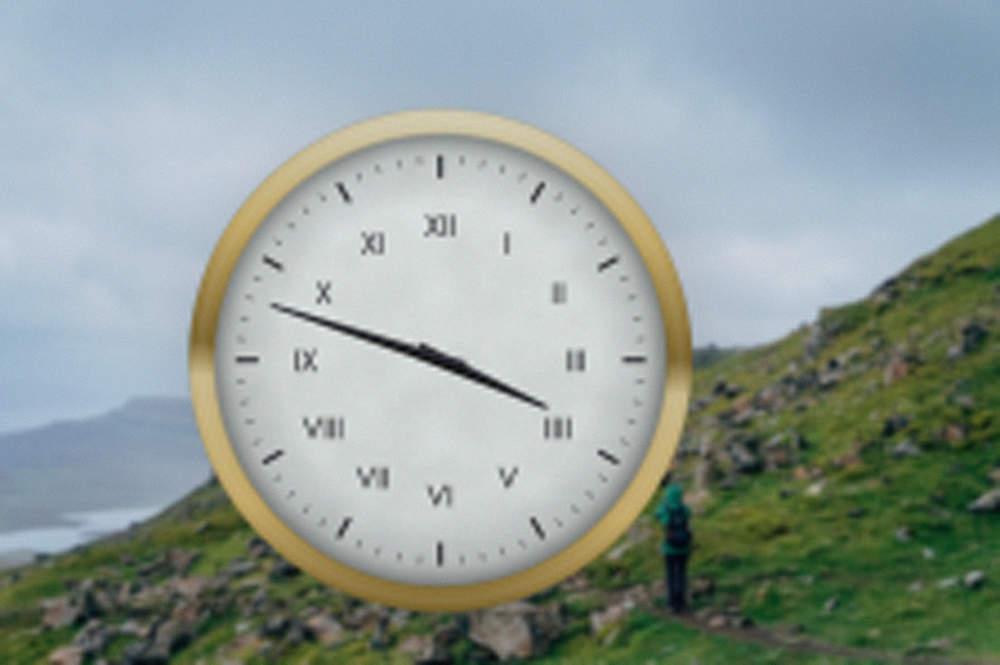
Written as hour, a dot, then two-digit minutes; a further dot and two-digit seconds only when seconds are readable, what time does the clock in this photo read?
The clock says 3.48
